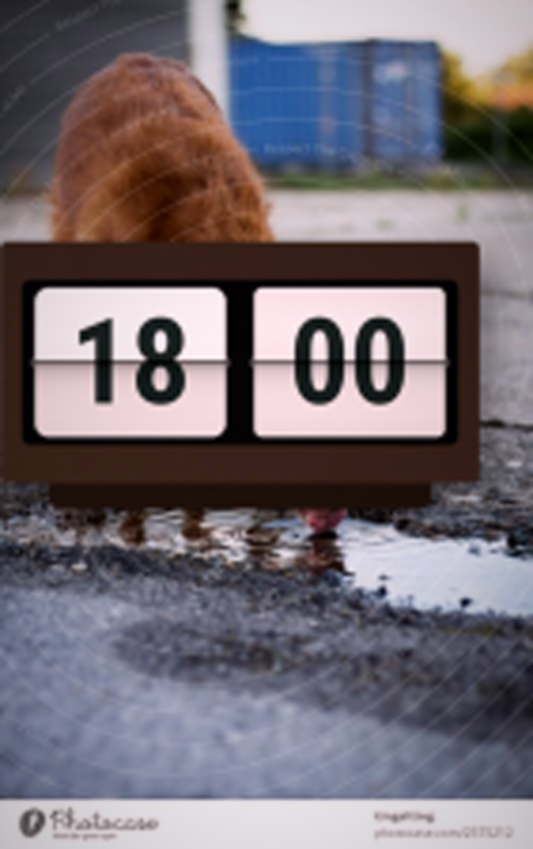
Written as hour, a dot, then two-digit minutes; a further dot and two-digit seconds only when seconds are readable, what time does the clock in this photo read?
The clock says 18.00
